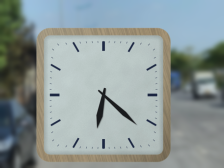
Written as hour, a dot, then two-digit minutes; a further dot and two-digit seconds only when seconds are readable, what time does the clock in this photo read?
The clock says 6.22
